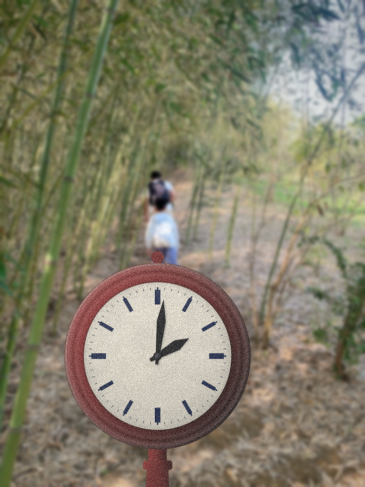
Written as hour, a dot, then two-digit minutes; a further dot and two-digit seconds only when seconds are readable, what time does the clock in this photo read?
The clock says 2.01
